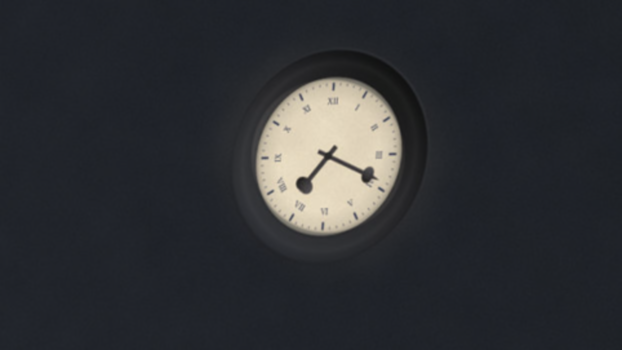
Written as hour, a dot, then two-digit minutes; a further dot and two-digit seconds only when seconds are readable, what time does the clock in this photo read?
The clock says 7.19
